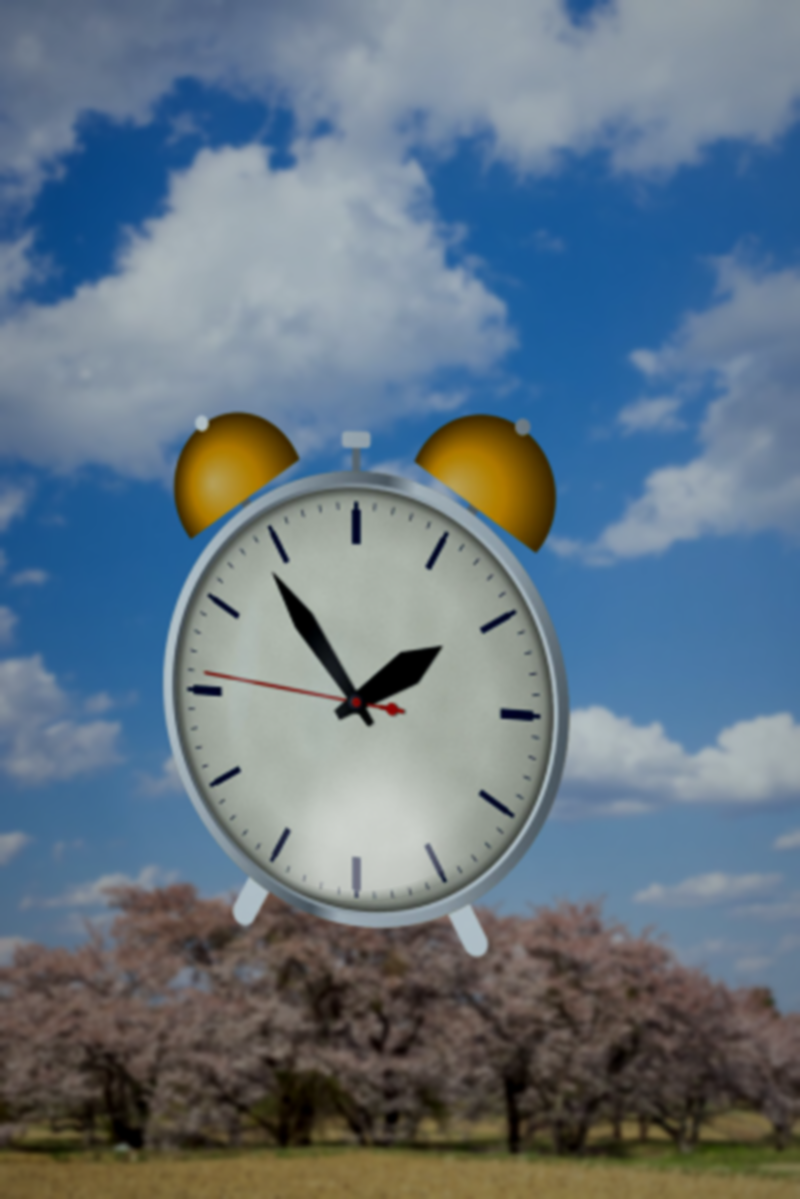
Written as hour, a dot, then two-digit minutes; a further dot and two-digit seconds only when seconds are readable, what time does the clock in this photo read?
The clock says 1.53.46
